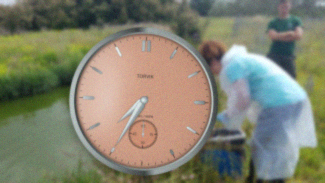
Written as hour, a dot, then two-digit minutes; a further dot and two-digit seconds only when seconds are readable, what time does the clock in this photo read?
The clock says 7.35
